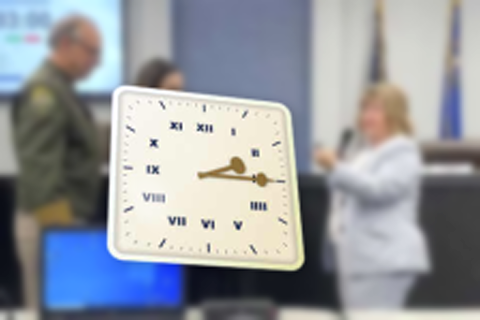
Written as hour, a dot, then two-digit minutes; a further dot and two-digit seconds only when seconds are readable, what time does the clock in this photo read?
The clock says 2.15
